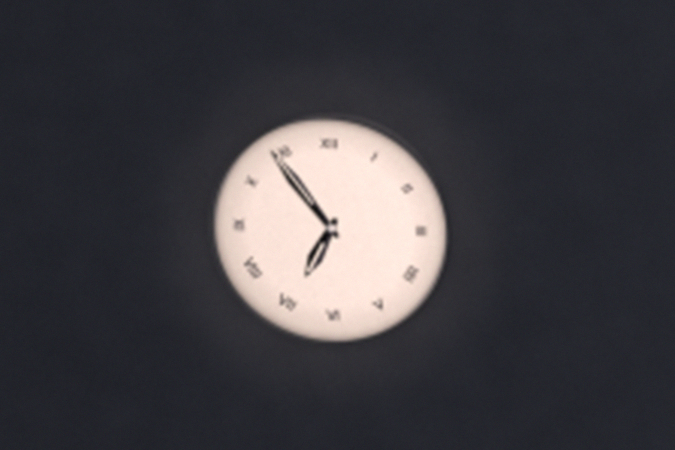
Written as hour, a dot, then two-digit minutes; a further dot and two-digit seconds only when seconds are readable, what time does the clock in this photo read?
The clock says 6.54
